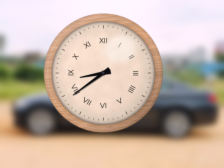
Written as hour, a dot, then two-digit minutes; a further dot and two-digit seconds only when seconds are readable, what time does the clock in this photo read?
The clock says 8.39
